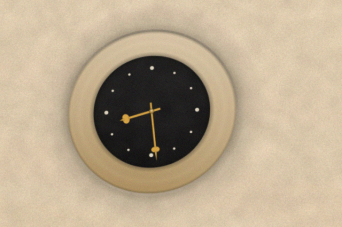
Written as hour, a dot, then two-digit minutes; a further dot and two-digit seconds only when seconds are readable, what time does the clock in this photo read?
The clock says 8.29
